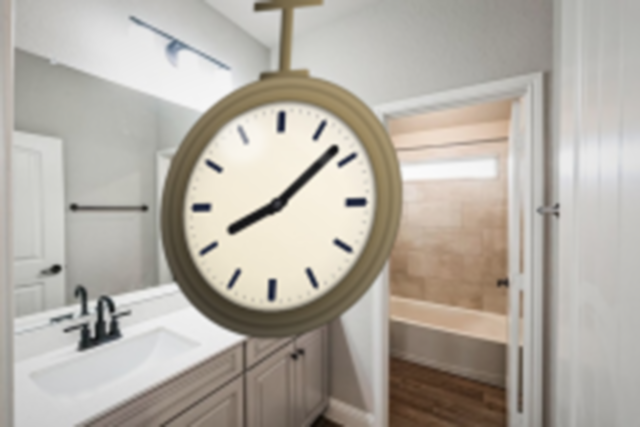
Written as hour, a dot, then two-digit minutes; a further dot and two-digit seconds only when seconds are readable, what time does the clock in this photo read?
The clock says 8.08
